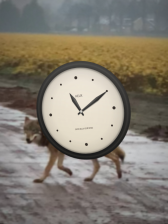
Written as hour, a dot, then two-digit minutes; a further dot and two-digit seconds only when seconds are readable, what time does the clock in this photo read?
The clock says 11.10
